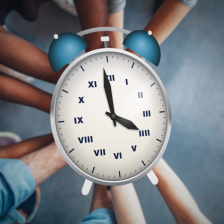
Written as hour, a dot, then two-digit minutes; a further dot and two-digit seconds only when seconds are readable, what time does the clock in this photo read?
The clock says 3.59
